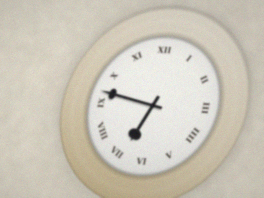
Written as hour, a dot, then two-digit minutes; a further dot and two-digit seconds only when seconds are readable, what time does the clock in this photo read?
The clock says 6.47
